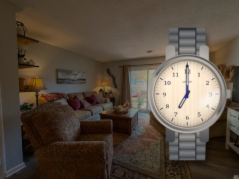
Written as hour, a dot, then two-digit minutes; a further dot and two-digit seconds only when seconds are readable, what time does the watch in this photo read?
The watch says 7.00
